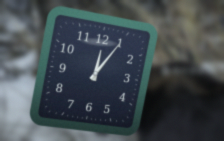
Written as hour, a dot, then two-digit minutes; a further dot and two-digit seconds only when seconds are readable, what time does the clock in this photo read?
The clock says 12.05
